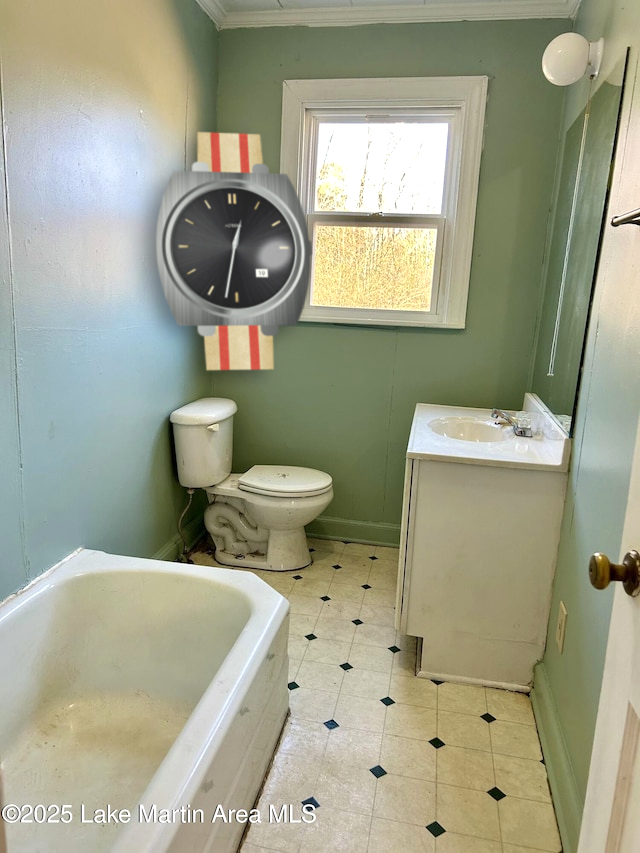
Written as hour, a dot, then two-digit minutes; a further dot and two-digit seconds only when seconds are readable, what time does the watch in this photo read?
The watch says 12.32
